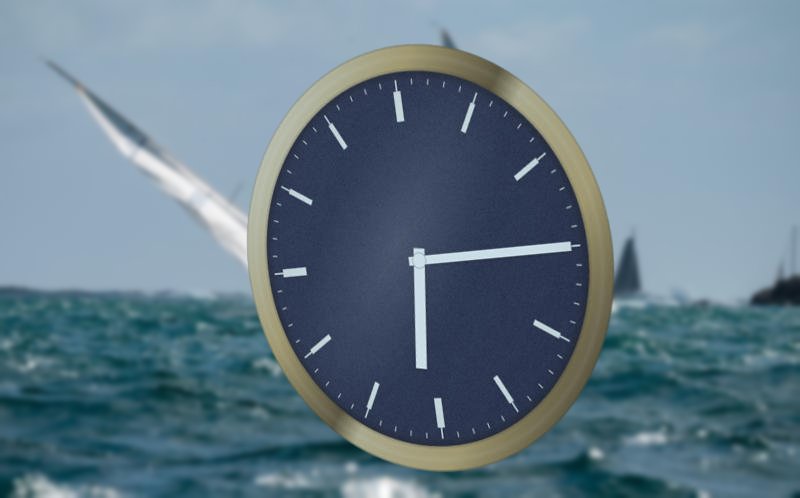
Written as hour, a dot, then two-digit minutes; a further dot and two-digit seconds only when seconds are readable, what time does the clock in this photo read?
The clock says 6.15
